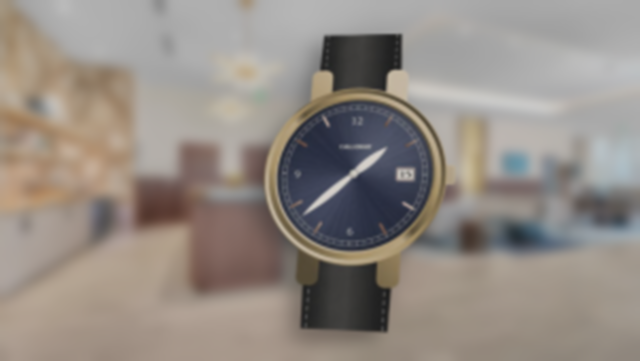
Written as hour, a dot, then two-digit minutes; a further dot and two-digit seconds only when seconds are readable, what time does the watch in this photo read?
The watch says 1.38
